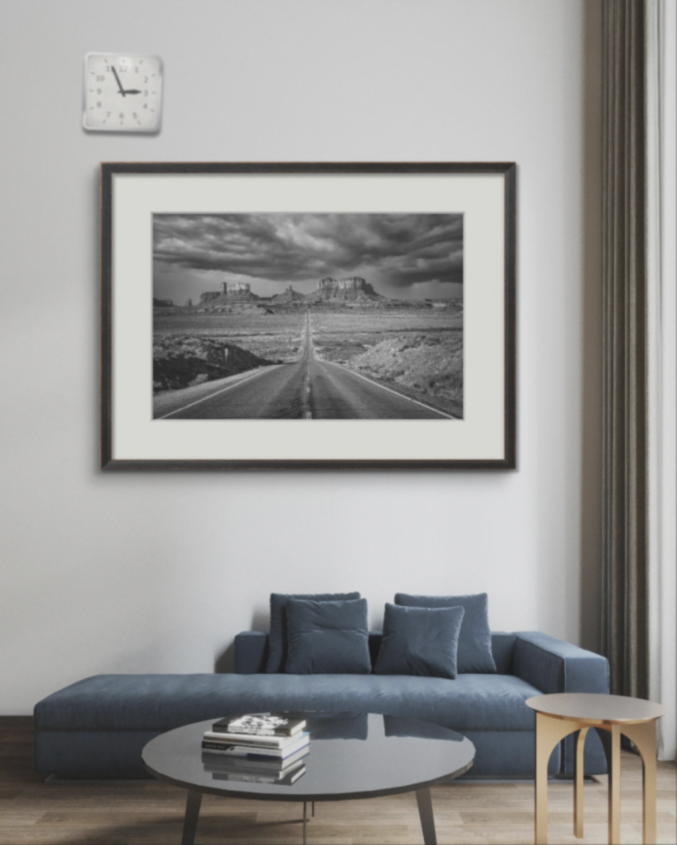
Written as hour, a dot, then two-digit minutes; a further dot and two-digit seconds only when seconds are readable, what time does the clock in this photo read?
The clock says 2.56
